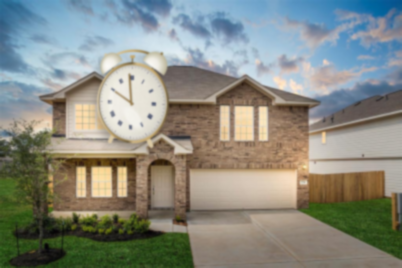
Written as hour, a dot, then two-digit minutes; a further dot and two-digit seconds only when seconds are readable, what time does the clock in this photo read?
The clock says 9.59
